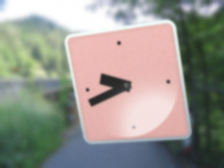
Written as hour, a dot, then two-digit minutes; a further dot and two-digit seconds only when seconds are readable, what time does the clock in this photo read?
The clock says 9.42
